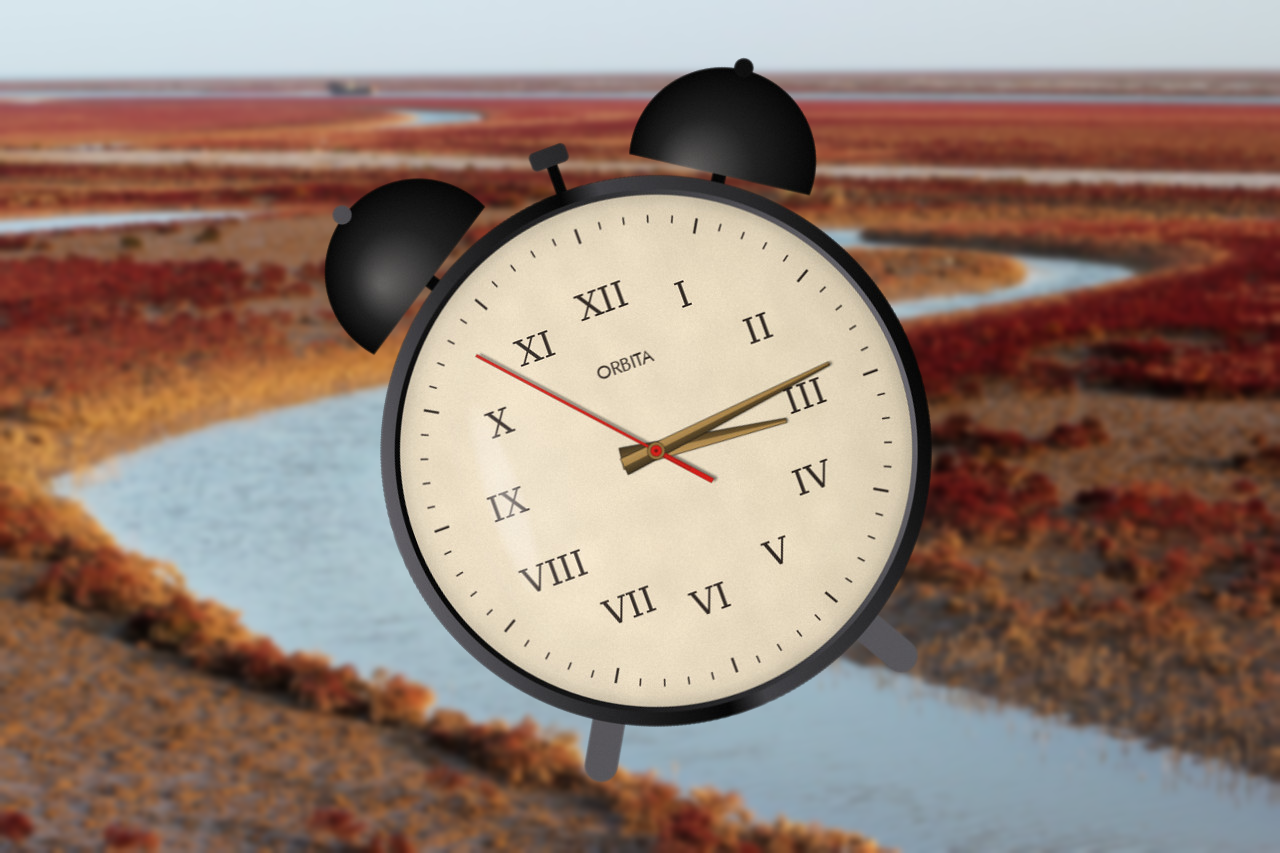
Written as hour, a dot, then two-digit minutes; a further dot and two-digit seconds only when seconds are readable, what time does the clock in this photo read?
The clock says 3.13.53
